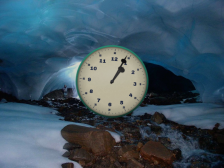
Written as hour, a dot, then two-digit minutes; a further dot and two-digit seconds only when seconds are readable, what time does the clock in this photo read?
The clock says 1.04
